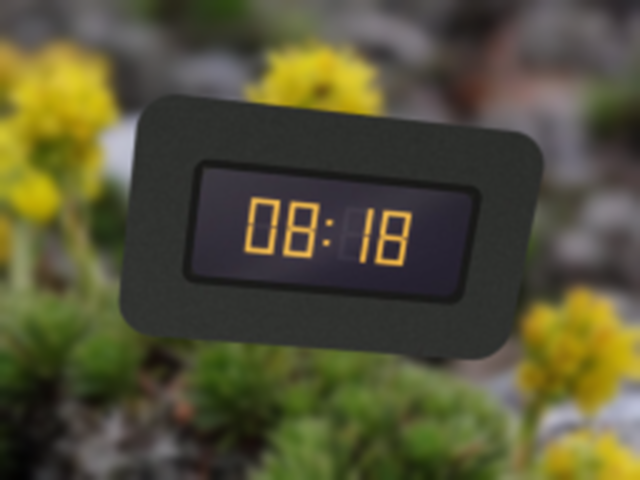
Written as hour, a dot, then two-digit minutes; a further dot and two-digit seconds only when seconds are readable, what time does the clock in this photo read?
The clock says 8.18
